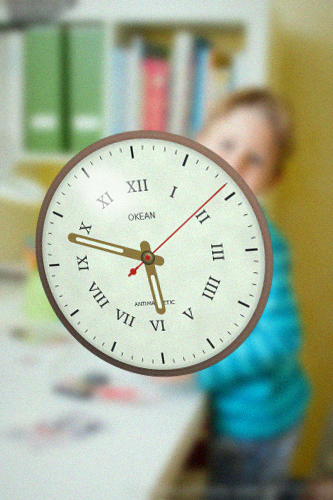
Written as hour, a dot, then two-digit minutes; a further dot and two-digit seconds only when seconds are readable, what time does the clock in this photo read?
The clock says 5.48.09
